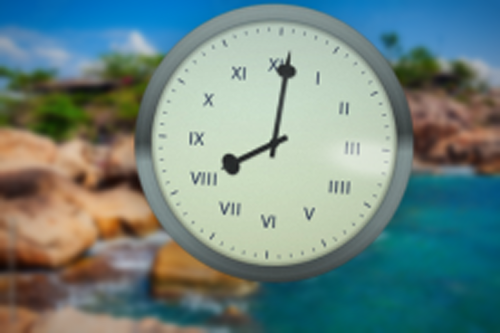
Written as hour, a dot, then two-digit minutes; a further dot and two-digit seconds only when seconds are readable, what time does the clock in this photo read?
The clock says 8.01
